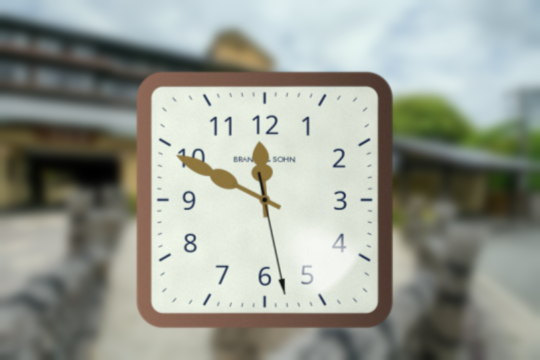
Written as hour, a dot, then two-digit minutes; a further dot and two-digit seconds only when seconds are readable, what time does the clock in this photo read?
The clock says 11.49.28
